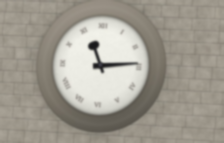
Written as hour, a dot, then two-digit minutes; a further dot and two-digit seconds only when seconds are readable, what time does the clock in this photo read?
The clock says 11.14
